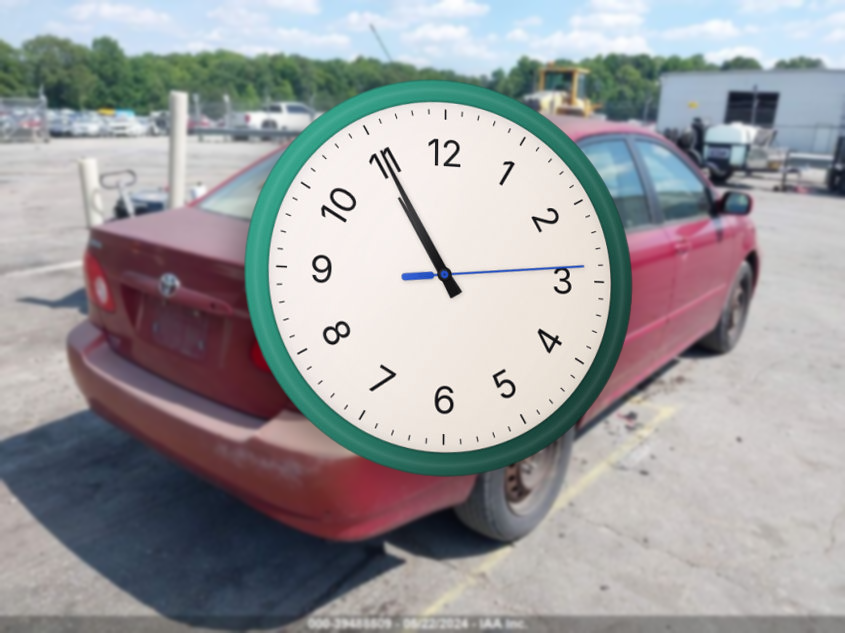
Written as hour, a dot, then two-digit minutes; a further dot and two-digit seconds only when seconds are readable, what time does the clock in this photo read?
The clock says 10.55.14
